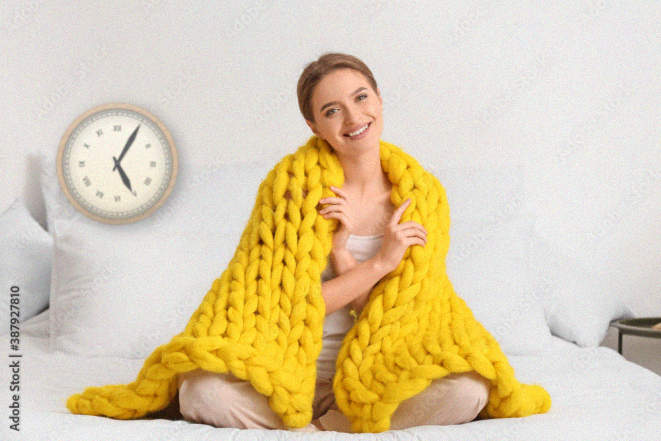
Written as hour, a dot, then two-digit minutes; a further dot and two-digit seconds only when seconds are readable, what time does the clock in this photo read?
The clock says 5.05
